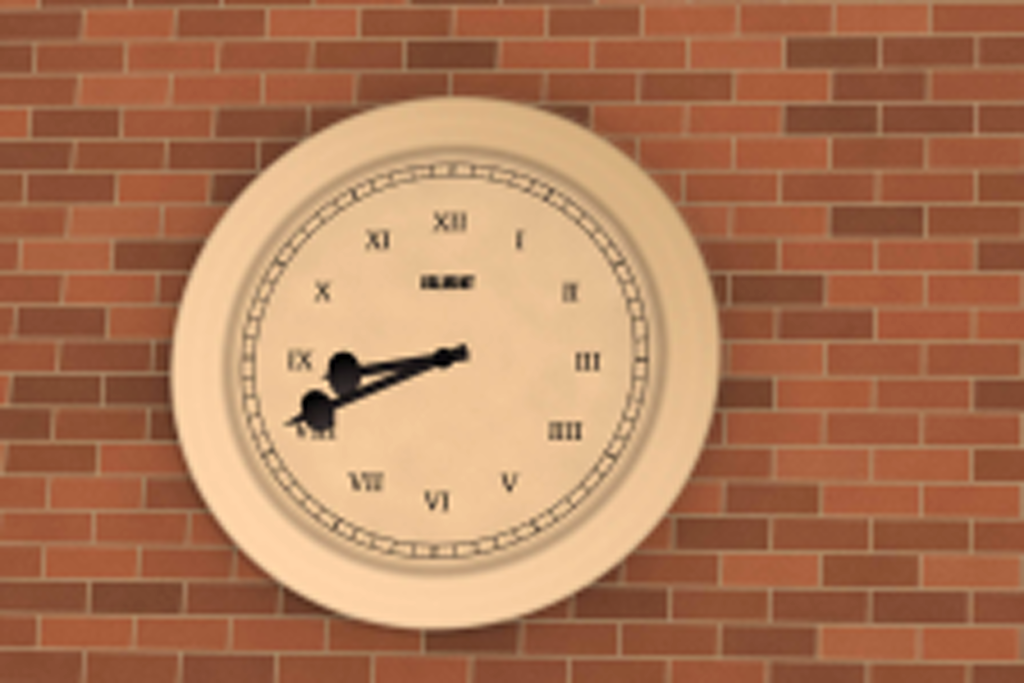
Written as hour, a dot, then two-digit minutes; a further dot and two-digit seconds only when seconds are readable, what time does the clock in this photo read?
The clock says 8.41
